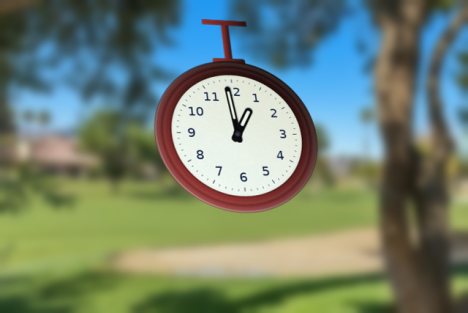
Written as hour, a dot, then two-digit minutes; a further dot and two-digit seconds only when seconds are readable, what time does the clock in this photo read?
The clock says 12.59
